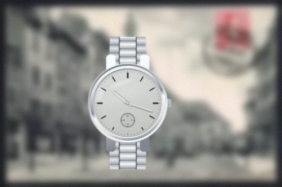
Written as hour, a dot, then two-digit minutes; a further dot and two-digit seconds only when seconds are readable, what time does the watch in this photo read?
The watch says 10.18
